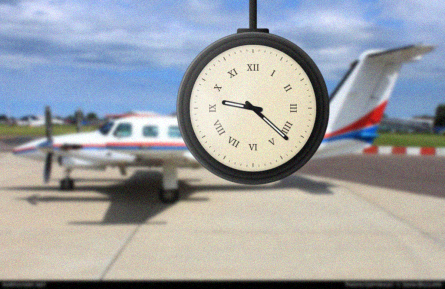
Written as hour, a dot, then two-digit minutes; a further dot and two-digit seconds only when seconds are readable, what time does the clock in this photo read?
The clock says 9.22
